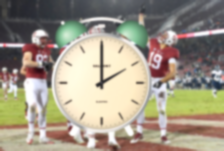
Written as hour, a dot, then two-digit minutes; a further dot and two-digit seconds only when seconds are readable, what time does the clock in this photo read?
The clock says 2.00
